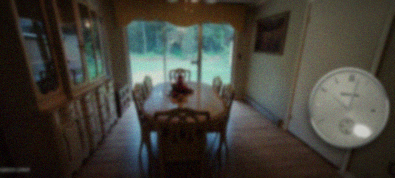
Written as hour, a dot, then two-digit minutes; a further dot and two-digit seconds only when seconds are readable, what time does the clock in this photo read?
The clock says 10.02
